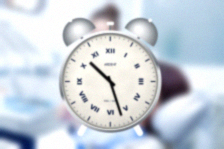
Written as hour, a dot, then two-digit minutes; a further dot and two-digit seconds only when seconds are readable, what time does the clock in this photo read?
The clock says 10.27
